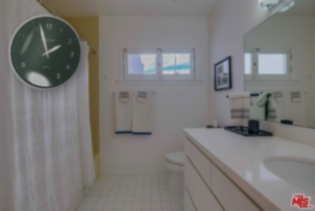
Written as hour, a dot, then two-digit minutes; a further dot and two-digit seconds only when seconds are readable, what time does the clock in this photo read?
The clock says 1.57
